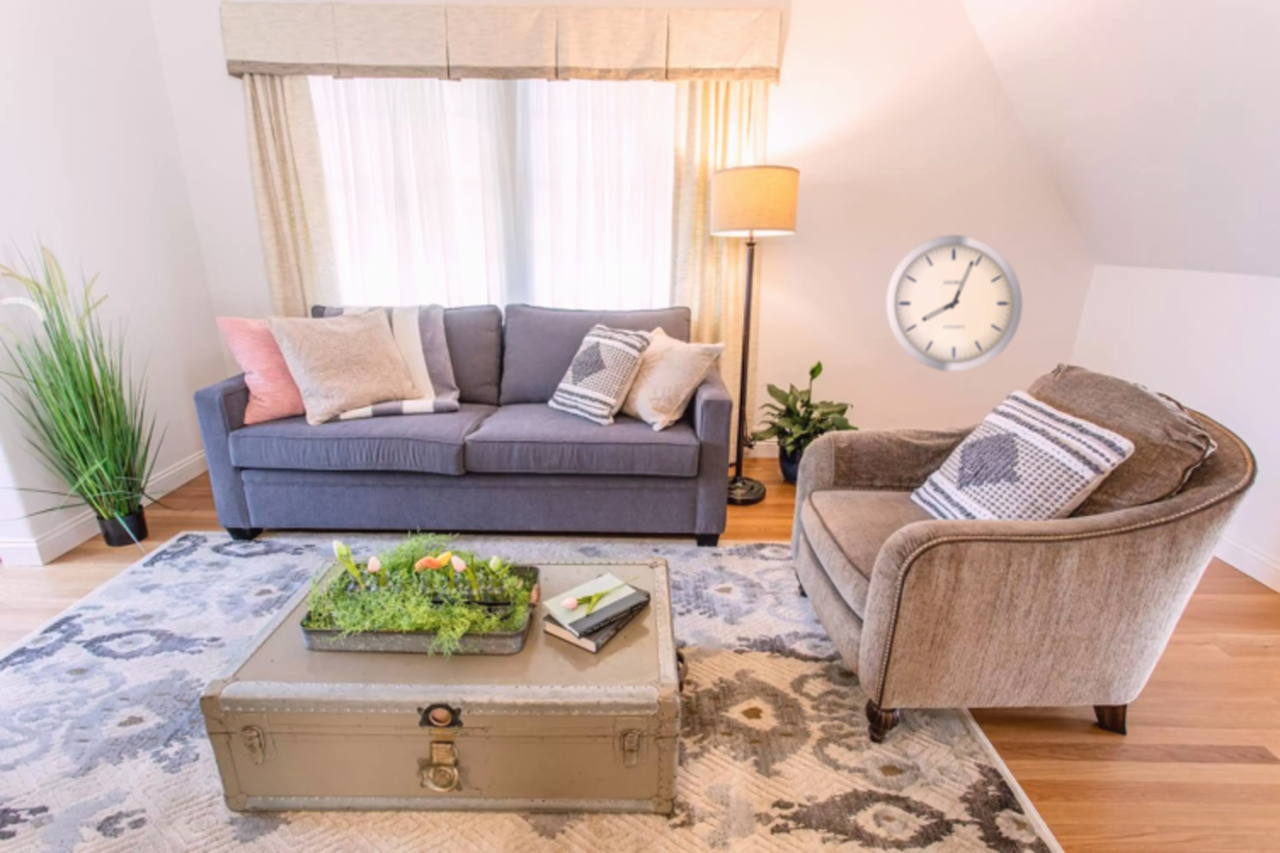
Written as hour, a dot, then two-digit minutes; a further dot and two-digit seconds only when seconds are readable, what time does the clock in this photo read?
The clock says 8.04
